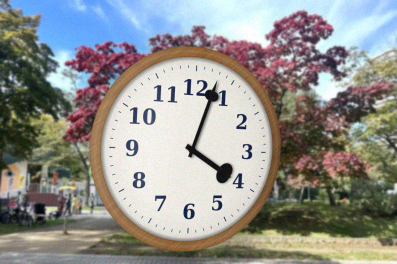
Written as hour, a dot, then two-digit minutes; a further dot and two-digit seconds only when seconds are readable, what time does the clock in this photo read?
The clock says 4.03
